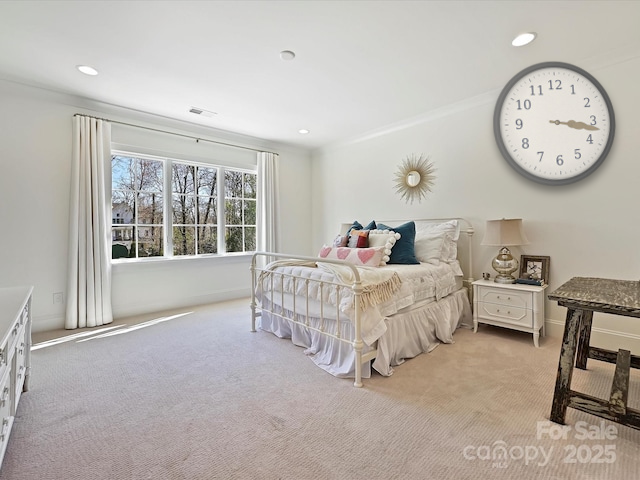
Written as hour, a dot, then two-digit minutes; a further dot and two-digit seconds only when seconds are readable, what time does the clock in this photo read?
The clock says 3.17
